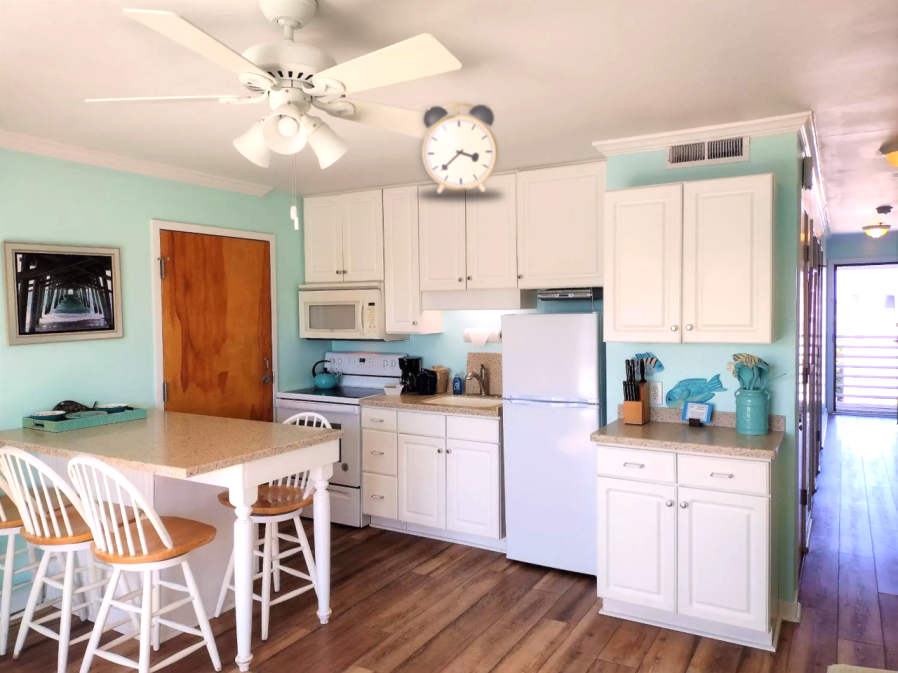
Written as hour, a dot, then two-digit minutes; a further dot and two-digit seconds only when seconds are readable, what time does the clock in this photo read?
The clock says 3.38
